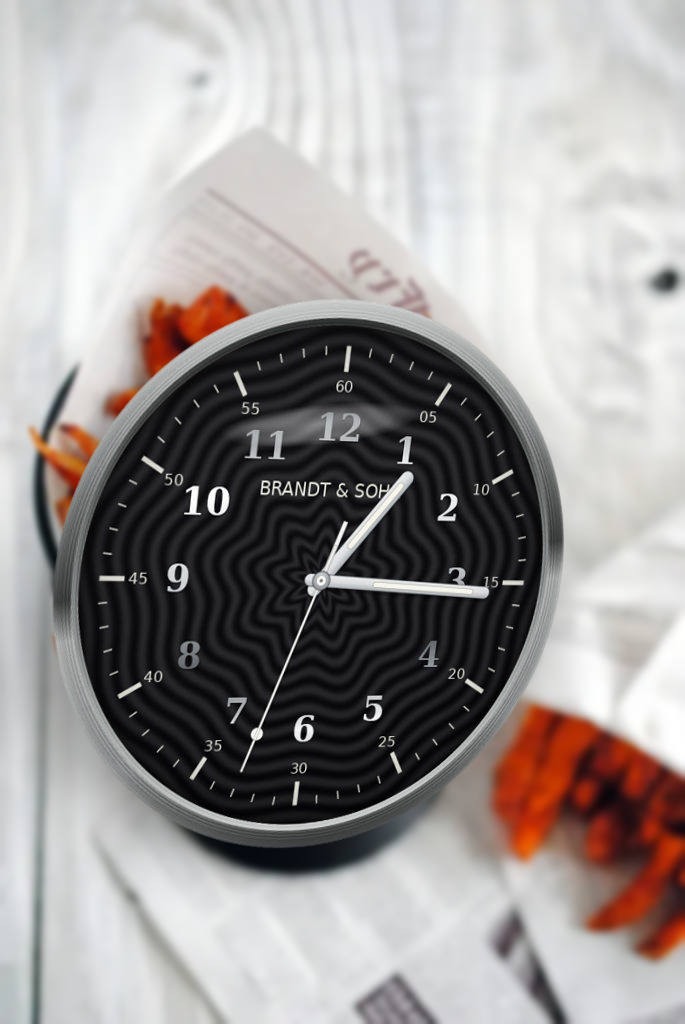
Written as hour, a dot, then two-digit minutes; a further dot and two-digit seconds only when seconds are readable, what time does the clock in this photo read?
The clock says 1.15.33
